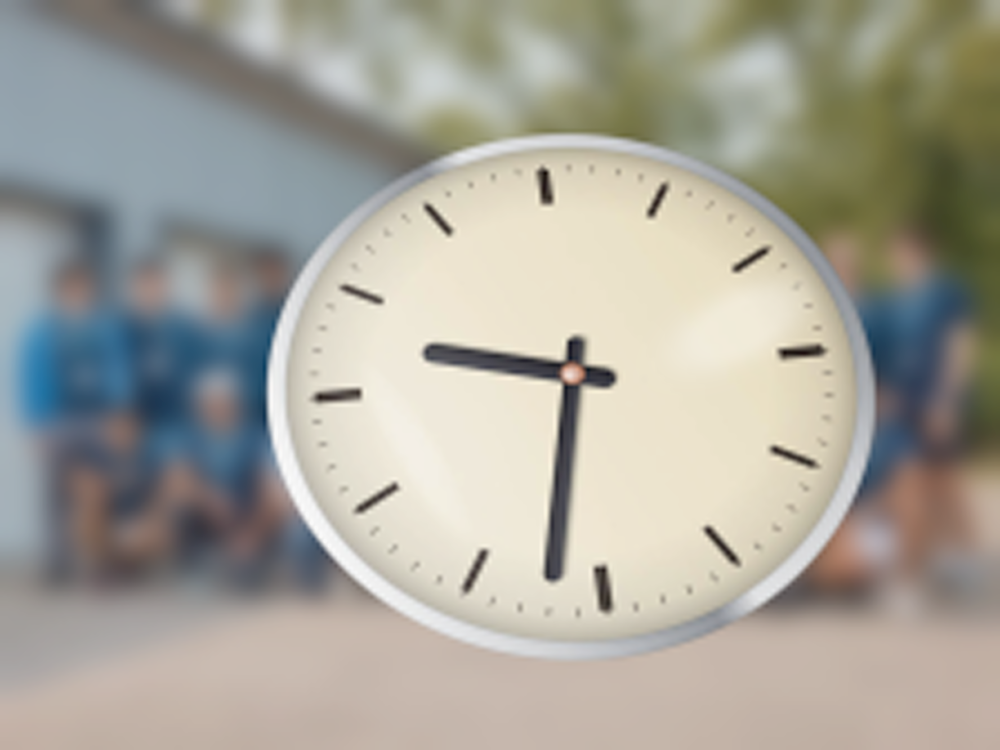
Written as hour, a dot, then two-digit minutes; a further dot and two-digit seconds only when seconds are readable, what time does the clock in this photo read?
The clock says 9.32
